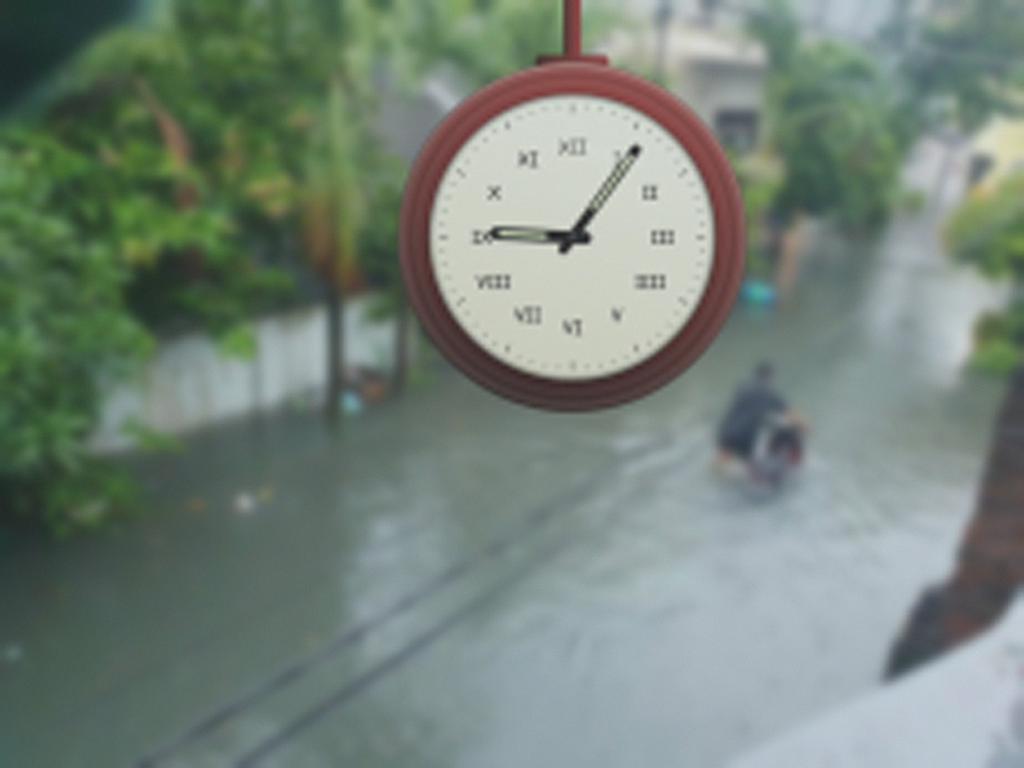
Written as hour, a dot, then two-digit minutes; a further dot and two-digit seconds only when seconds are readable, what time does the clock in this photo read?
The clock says 9.06
